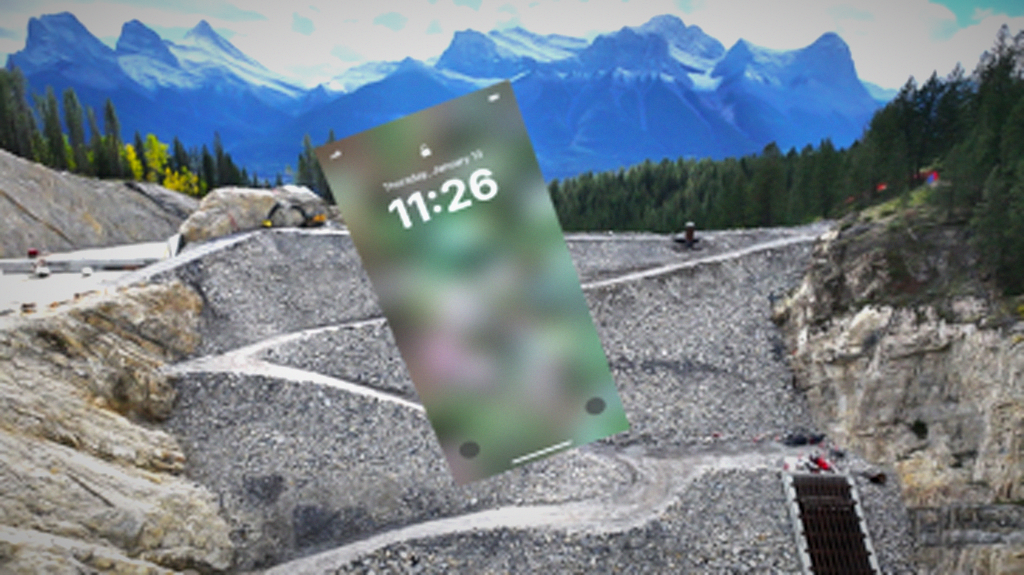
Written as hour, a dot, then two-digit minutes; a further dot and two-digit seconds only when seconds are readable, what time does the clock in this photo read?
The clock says 11.26
